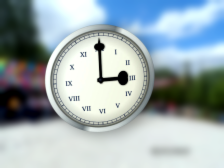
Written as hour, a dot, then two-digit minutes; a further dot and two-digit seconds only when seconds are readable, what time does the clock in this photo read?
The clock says 3.00
